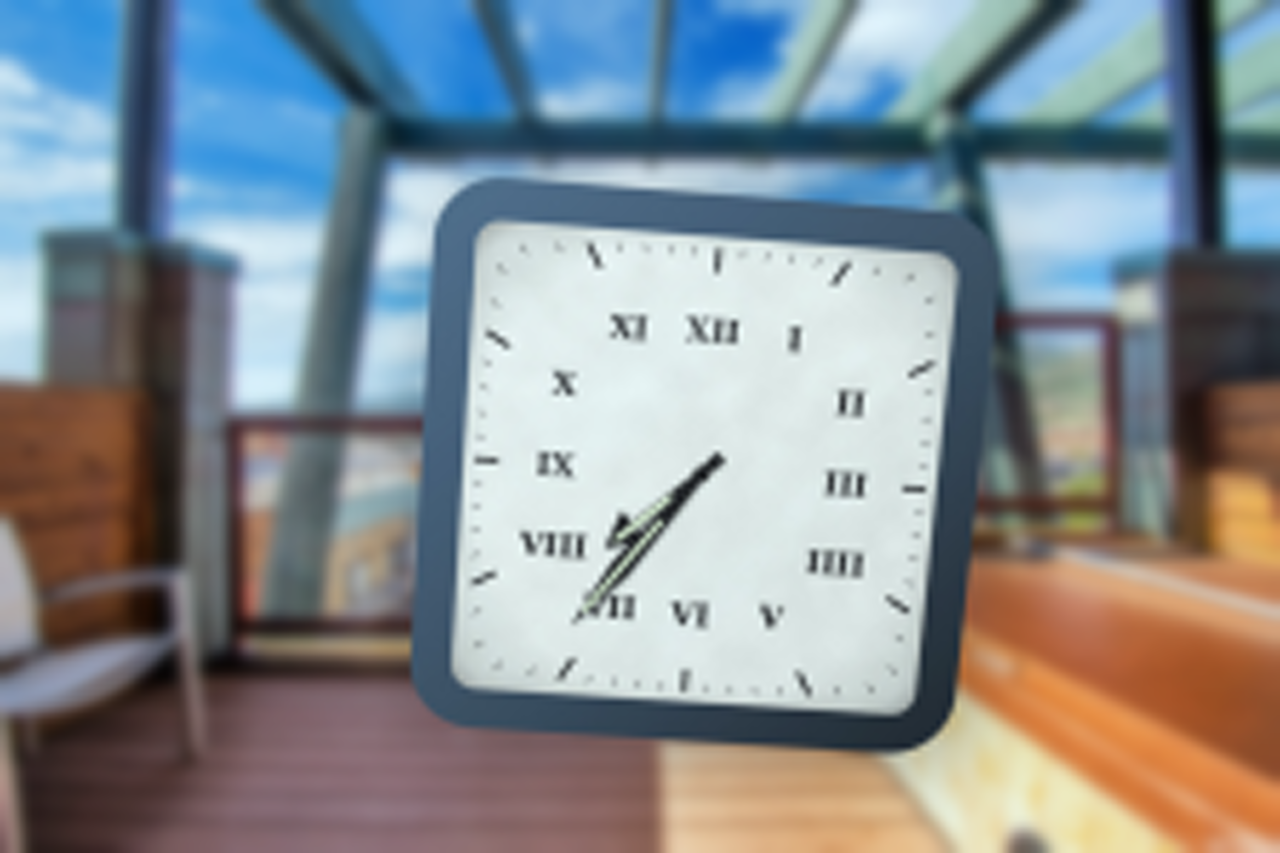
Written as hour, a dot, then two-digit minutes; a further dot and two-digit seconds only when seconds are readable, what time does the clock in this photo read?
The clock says 7.36
